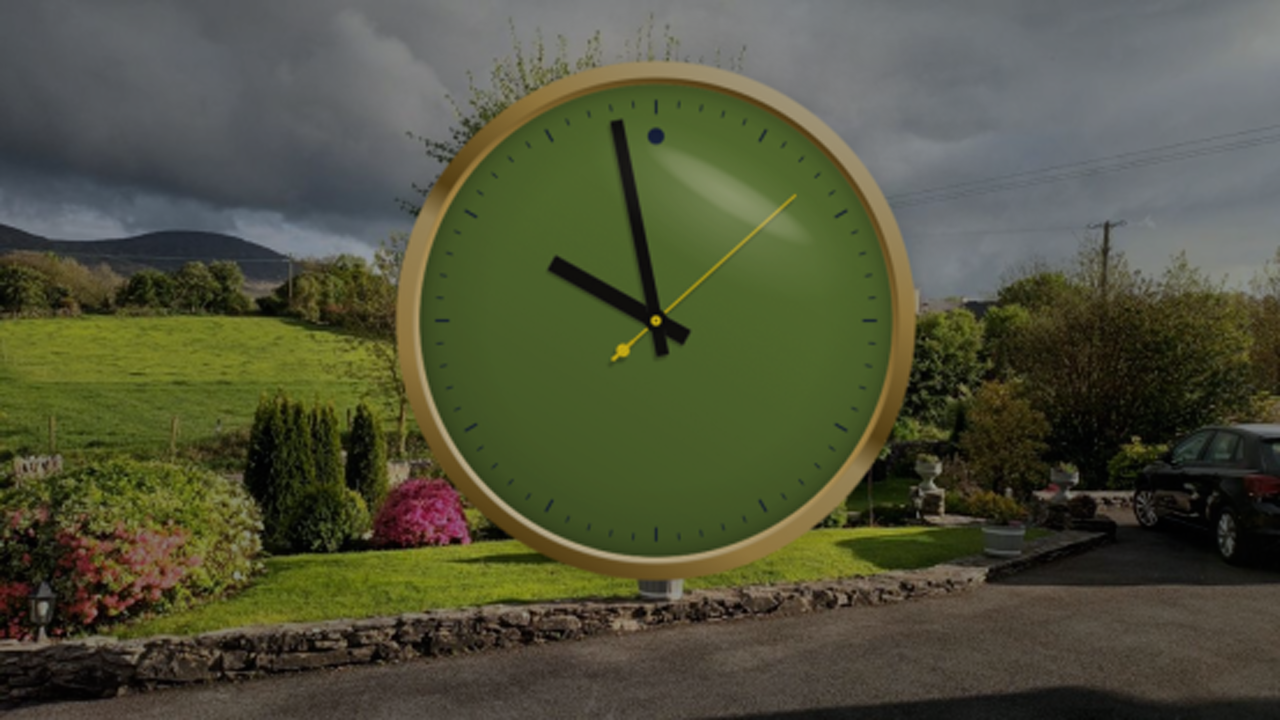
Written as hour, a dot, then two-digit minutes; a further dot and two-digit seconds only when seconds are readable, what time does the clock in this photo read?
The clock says 9.58.08
